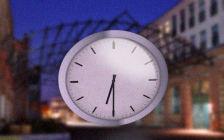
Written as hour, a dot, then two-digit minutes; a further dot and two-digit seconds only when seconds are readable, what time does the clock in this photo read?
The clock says 6.30
